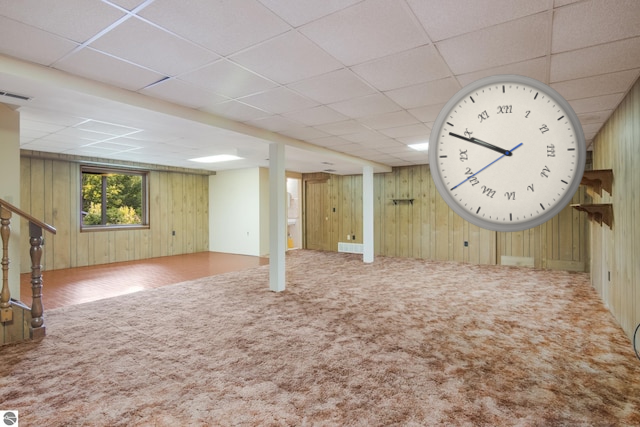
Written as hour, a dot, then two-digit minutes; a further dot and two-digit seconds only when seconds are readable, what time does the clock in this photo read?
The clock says 9.48.40
